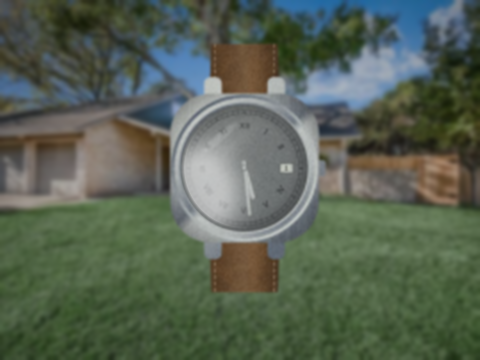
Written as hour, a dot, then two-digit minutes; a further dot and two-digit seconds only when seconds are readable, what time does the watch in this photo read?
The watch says 5.29
